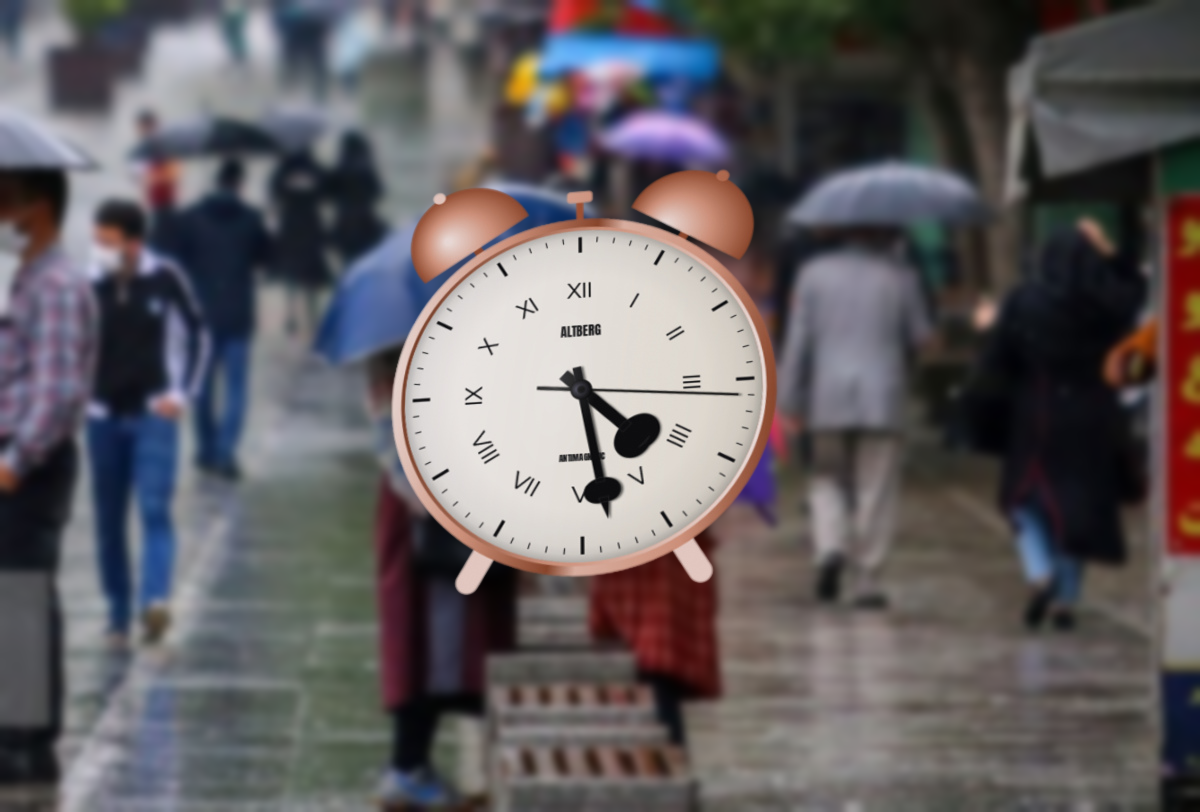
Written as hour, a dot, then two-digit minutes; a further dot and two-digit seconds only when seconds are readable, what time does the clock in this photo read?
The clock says 4.28.16
